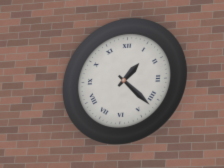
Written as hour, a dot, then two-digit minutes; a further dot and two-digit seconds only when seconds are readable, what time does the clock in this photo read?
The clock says 1.22
